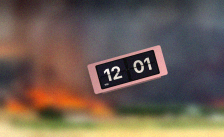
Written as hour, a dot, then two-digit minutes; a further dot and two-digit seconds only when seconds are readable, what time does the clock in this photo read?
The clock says 12.01
